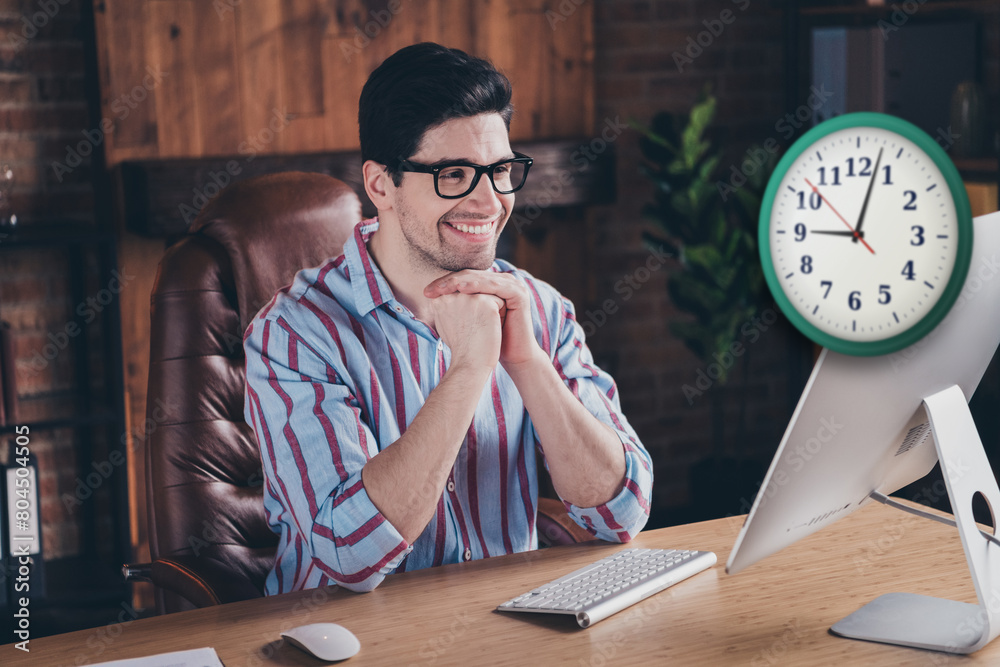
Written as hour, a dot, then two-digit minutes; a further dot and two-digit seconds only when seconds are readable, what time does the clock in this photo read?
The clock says 9.02.52
